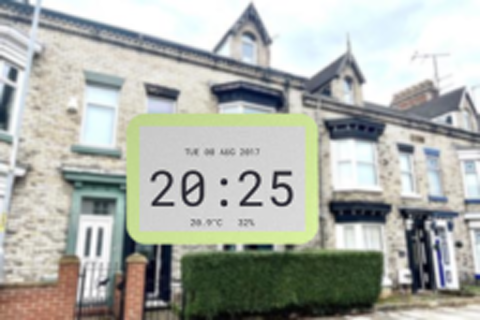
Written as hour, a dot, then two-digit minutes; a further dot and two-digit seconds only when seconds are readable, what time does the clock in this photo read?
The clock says 20.25
